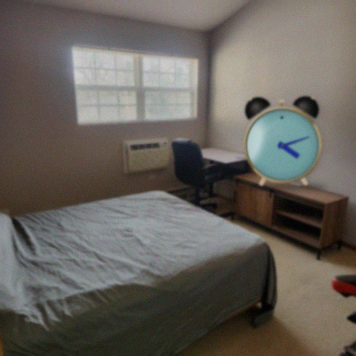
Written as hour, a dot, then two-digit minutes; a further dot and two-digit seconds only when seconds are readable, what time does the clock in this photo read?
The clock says 4.12
